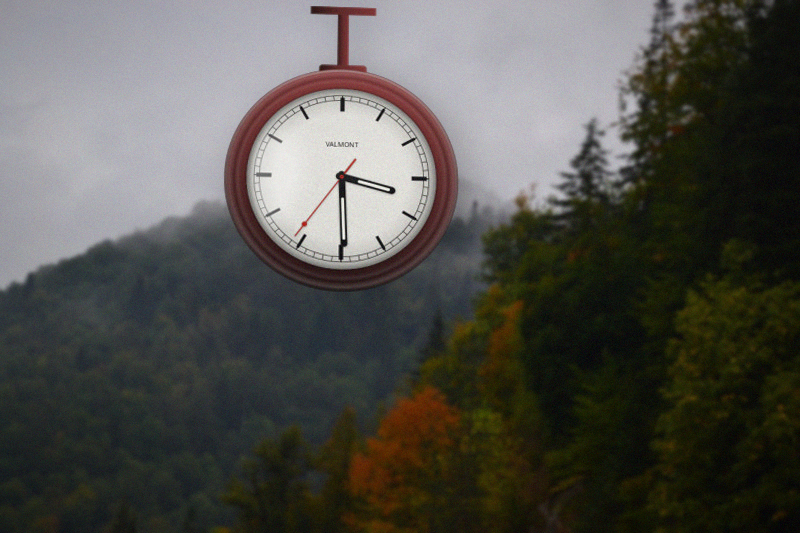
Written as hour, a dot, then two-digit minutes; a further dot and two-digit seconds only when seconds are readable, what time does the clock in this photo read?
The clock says 3.29.36
